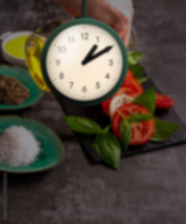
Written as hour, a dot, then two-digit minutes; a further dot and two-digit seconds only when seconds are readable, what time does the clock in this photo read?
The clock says 1.10
